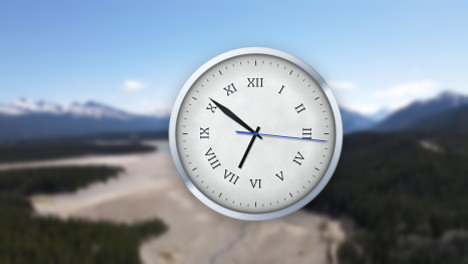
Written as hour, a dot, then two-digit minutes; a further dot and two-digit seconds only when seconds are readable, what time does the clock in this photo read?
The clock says 6.51.16
